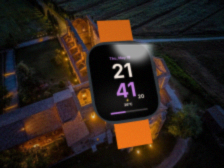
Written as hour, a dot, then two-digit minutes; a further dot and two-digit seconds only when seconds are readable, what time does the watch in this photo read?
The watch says 21.41
